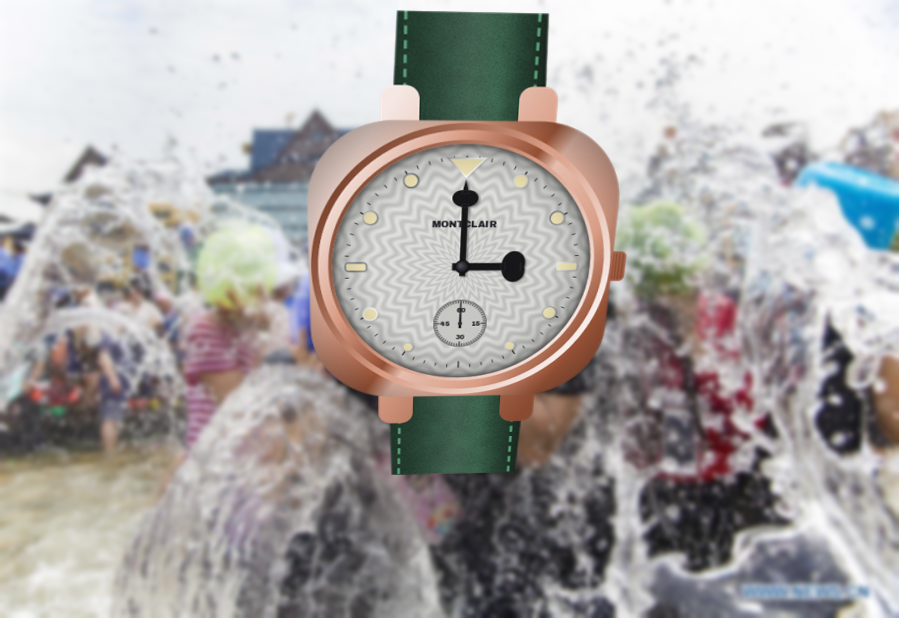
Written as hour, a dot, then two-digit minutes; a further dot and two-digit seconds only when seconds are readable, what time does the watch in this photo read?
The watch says 3.00
